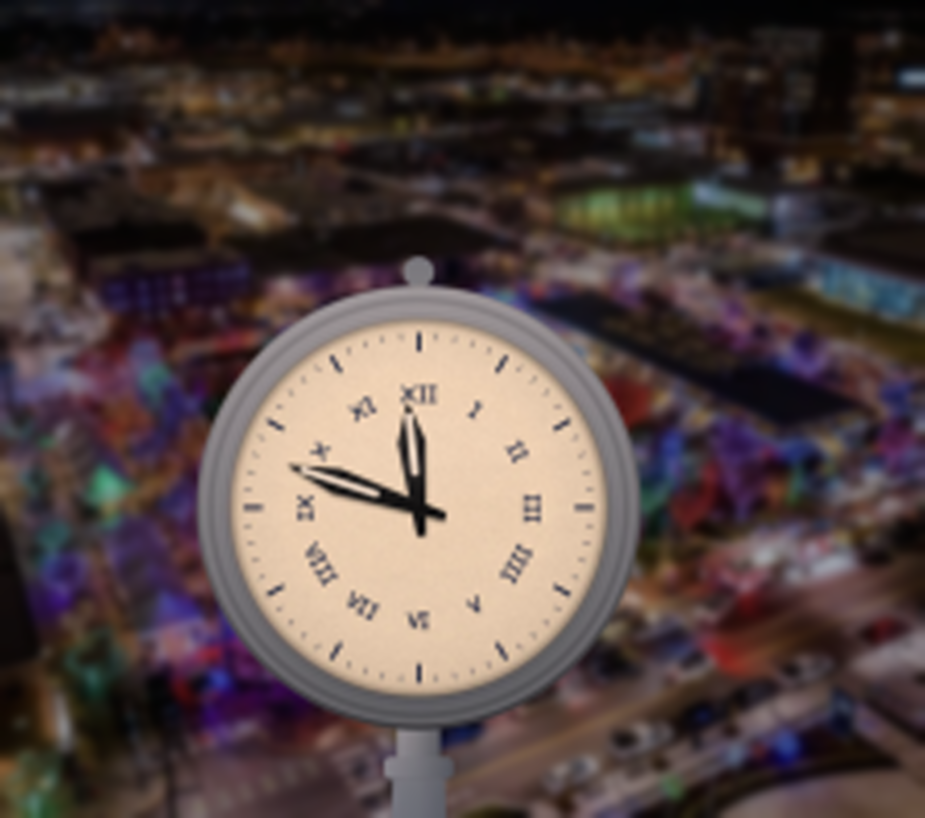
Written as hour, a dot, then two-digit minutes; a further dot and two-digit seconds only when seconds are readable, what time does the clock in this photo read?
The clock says 11.48
